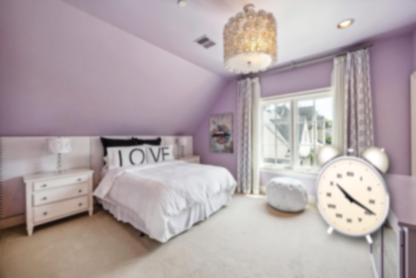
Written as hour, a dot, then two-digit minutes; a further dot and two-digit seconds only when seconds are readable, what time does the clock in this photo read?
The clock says 10.19
